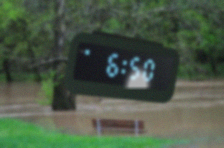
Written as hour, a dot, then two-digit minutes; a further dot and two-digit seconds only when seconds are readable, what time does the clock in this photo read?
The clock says 6.50
